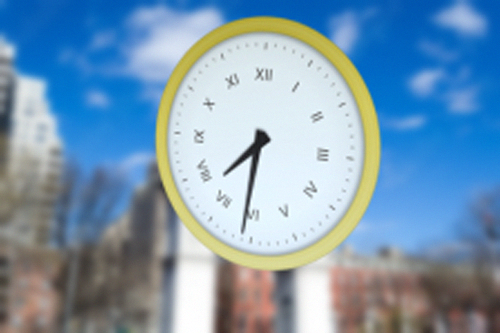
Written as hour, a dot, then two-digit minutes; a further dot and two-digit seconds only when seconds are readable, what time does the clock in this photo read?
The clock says 7.31
